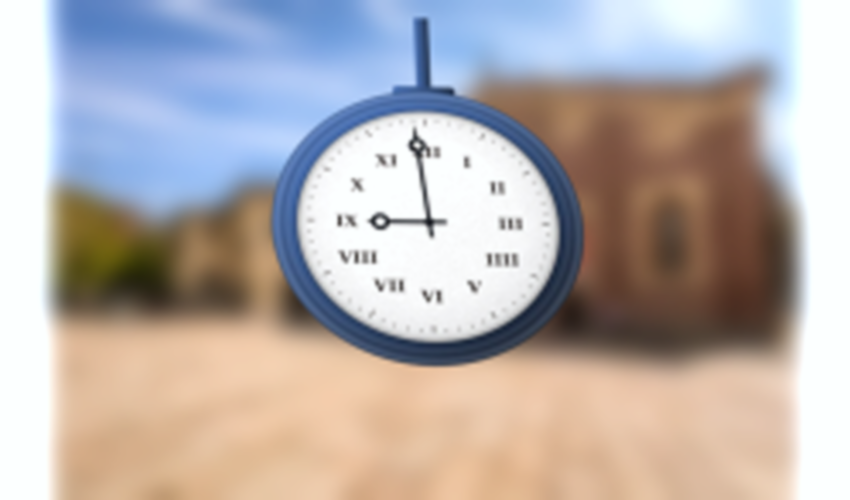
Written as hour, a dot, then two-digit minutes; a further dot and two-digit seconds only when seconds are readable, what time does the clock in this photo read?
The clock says 8.59
